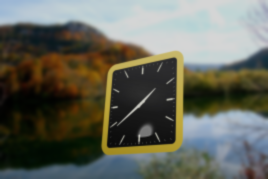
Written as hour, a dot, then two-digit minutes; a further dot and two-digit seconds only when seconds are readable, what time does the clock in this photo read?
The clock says 1.39
